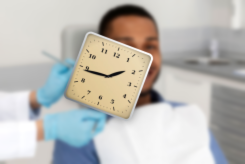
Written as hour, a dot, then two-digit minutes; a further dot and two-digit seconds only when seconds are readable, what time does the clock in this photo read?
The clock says 1.44
